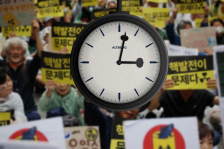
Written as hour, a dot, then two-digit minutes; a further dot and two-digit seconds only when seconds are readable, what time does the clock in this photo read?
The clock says 3.02
